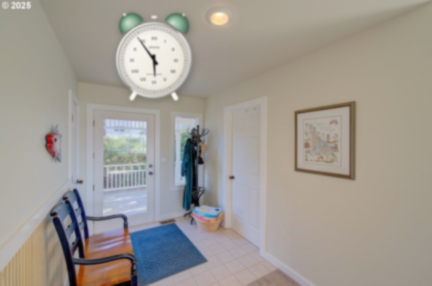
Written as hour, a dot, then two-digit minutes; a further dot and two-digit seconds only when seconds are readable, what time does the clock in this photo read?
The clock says 5.54
